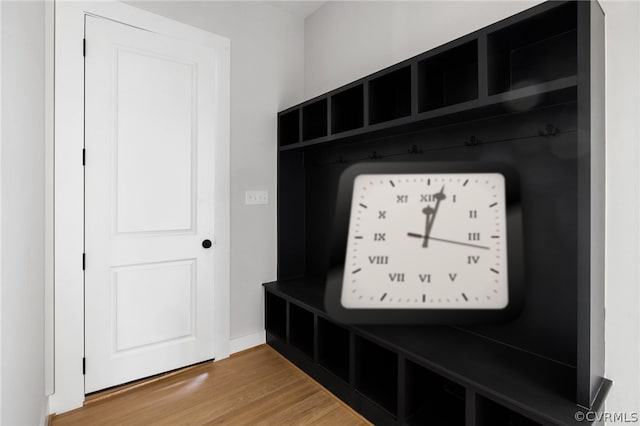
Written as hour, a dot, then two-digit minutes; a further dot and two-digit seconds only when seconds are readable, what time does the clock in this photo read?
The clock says 12.02.17
